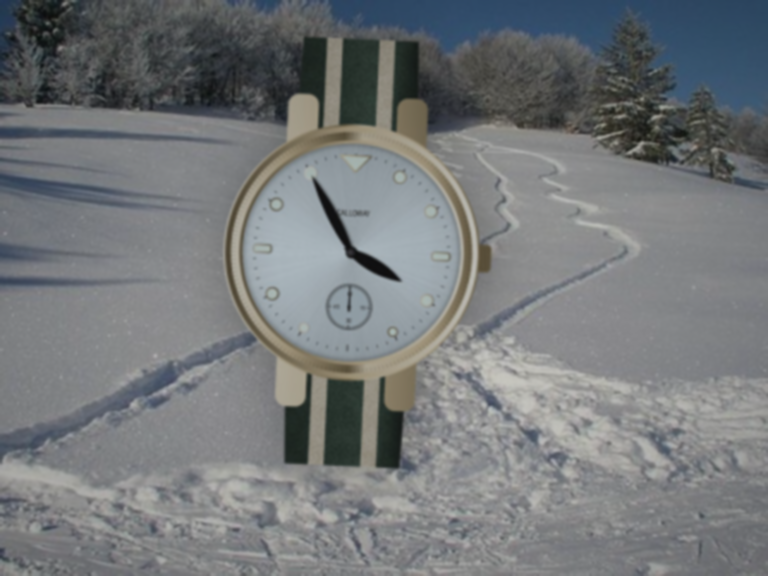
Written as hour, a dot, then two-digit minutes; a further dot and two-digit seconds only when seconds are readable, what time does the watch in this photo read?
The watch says 3.55
